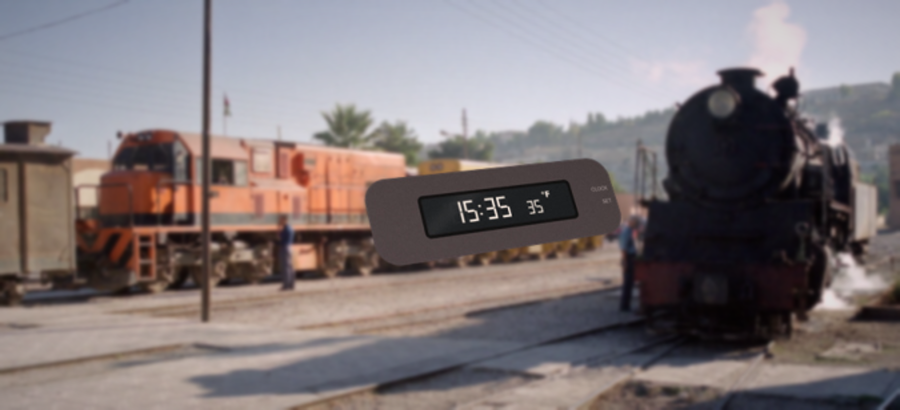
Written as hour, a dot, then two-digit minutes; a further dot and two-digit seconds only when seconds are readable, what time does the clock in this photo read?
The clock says 15.35
